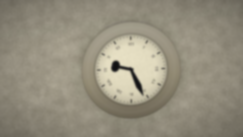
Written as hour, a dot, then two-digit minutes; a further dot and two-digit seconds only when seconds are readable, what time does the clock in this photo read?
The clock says 9.26
